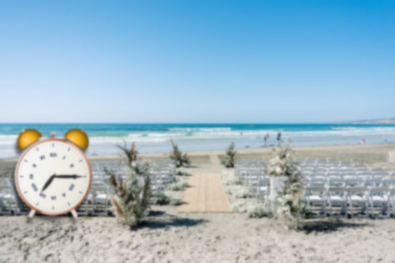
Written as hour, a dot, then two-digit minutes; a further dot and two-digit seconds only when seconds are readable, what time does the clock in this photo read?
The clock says 7.15
